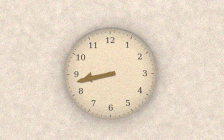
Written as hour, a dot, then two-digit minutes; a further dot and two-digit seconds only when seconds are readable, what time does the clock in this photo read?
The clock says 8.43
